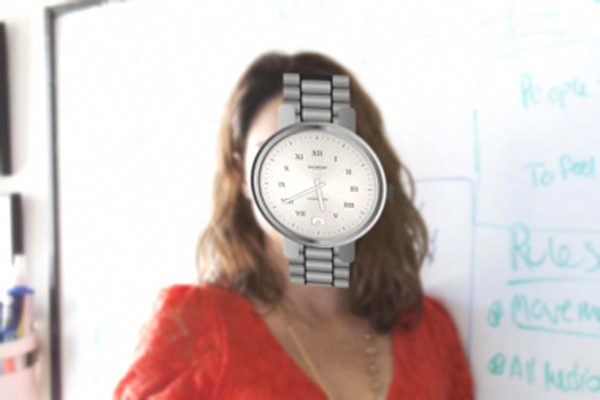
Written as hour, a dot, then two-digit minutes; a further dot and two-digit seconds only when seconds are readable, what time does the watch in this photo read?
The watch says 5.40
